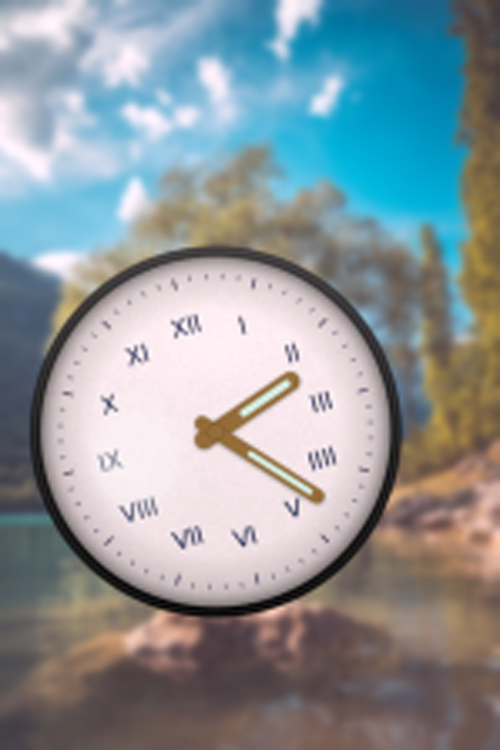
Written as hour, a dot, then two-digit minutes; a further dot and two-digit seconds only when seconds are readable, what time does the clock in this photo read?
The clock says 2.23
